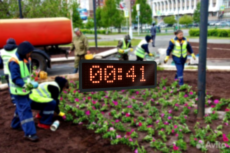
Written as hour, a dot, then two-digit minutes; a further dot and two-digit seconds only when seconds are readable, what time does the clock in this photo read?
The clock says 0.41
